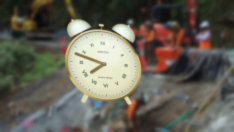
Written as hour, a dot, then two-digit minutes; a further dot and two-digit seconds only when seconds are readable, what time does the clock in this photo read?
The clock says 7.48
